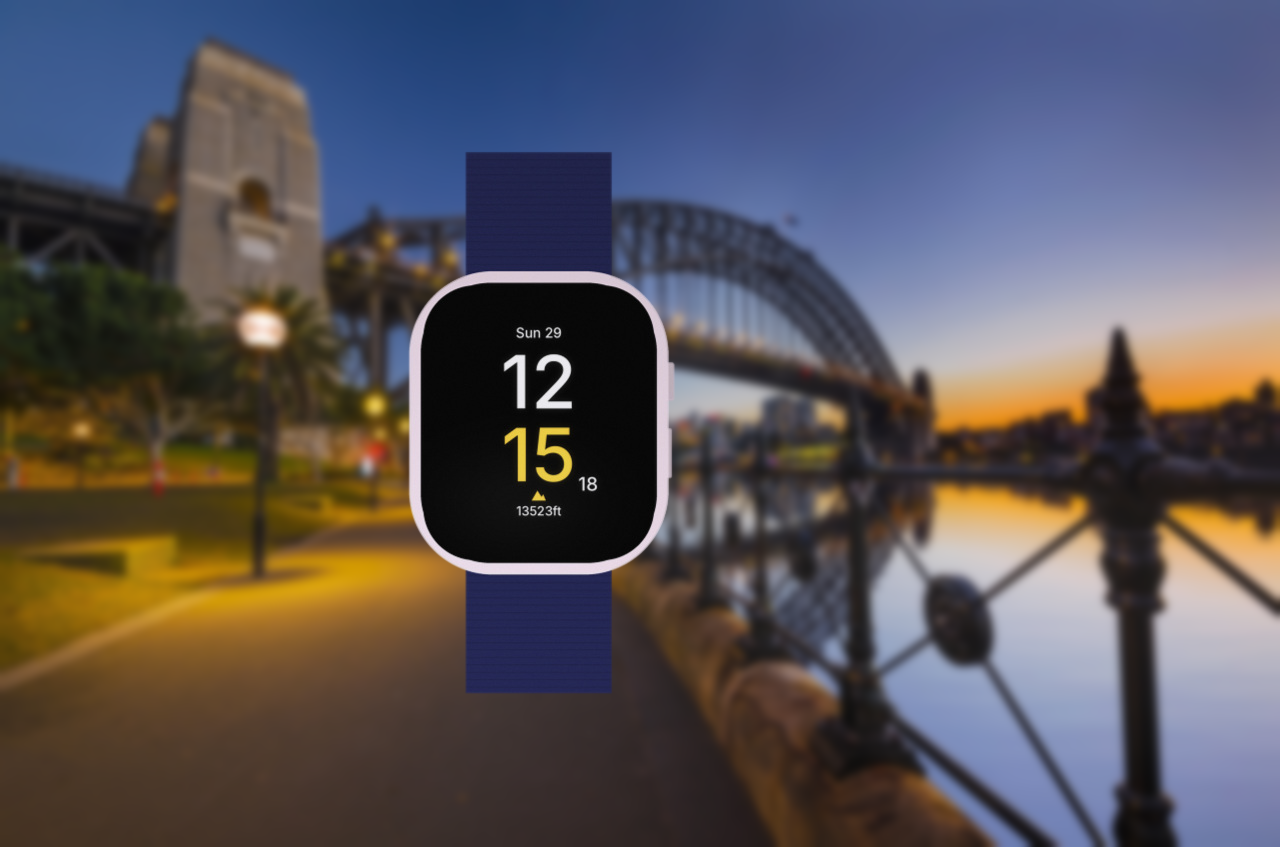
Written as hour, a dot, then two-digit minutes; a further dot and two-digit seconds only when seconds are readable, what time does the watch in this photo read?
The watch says 12.15.18
